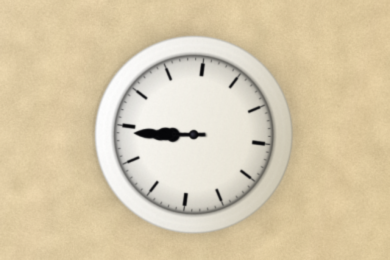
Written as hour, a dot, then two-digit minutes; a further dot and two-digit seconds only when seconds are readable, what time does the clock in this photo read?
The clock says 8.44
